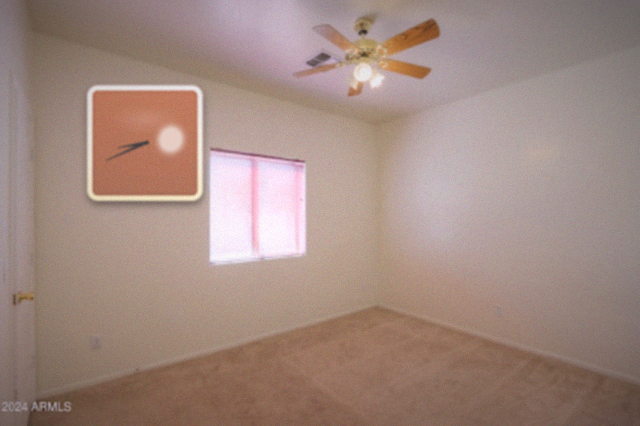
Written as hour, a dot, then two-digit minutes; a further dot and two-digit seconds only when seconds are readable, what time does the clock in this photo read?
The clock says 8.41
